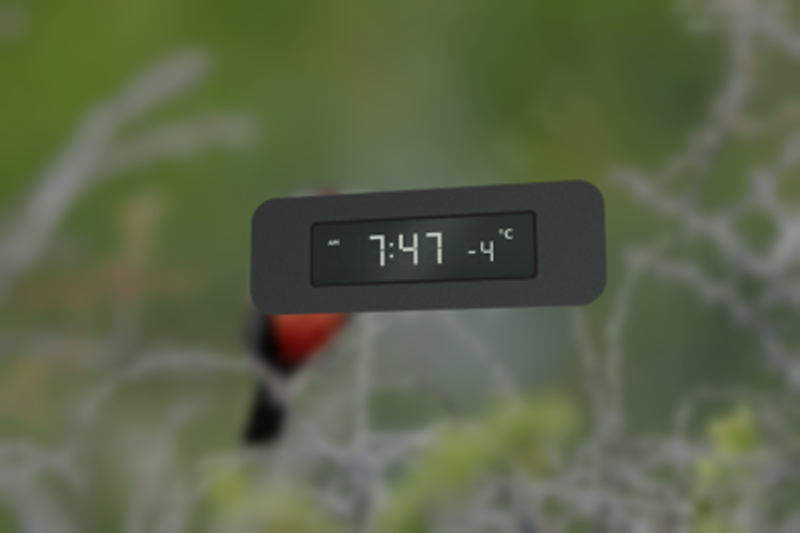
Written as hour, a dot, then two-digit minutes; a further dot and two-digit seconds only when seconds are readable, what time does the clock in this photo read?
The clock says 7.47
